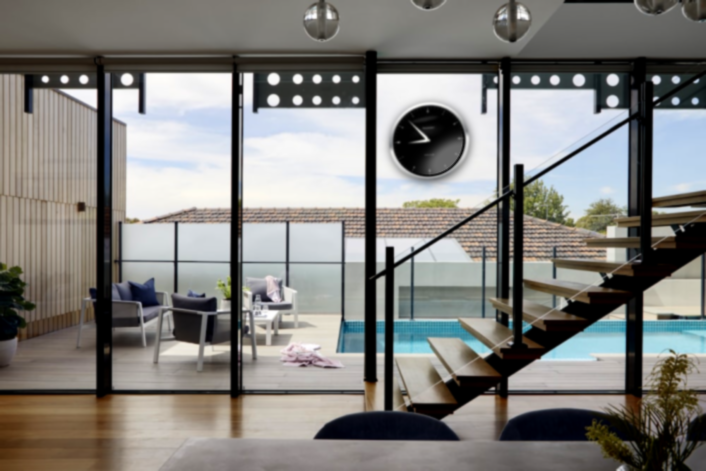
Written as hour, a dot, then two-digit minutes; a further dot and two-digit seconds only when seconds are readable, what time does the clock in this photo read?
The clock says 8.53
